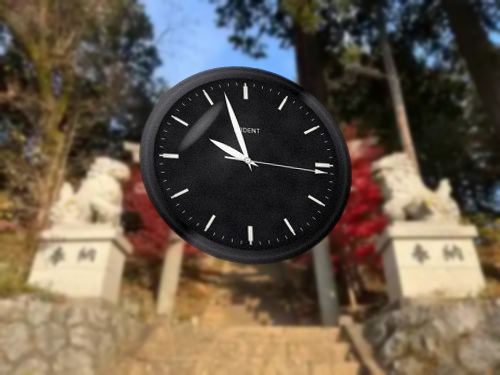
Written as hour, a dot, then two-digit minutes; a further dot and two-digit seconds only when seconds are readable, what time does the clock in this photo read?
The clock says 9.57.16
